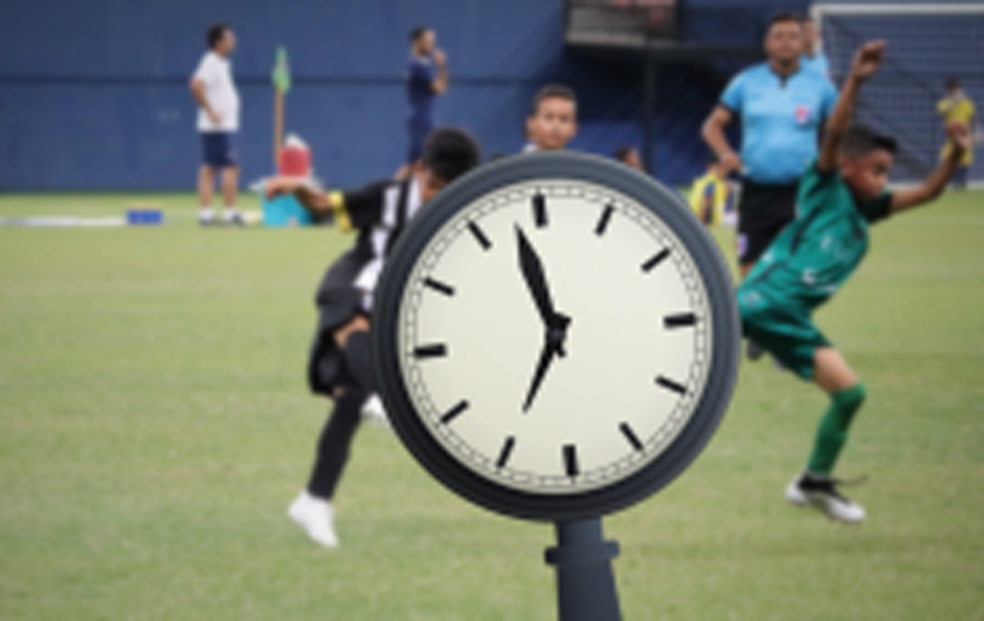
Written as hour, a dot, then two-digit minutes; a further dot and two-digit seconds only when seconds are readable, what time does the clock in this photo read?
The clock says 6.58
